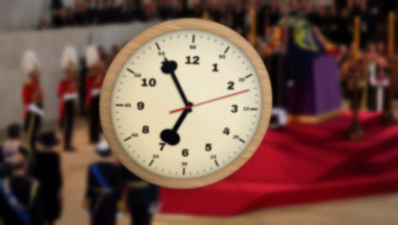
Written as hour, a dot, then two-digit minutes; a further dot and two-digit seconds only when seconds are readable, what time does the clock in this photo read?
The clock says 6.55.12
